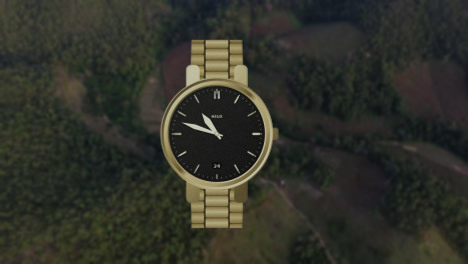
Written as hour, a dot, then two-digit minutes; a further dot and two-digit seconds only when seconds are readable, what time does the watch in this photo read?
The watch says 10.48
